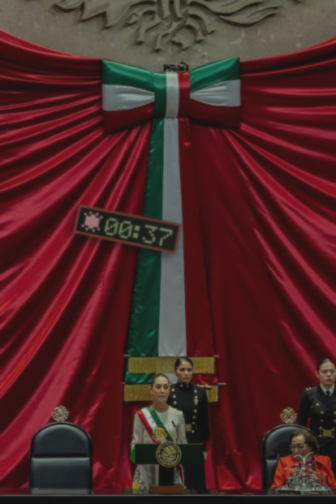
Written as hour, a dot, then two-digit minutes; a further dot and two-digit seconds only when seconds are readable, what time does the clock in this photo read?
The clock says 0.37
